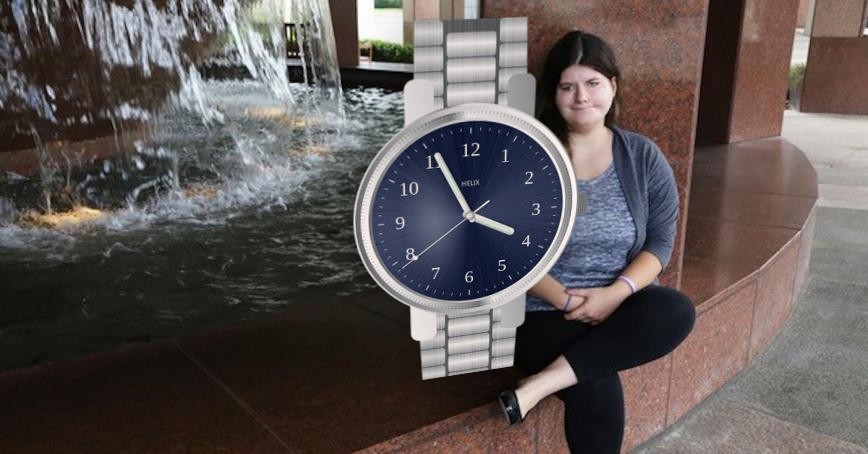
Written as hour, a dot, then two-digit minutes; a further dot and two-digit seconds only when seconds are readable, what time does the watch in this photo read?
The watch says 3.55.39
